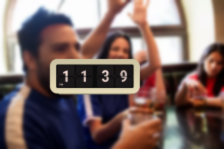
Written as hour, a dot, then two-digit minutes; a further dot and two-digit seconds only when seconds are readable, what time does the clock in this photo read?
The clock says 11.39
